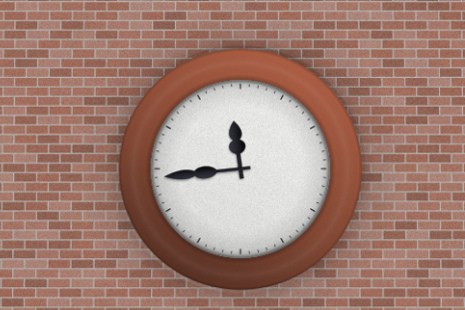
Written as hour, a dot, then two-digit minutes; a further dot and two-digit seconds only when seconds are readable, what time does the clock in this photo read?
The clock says 11.44
